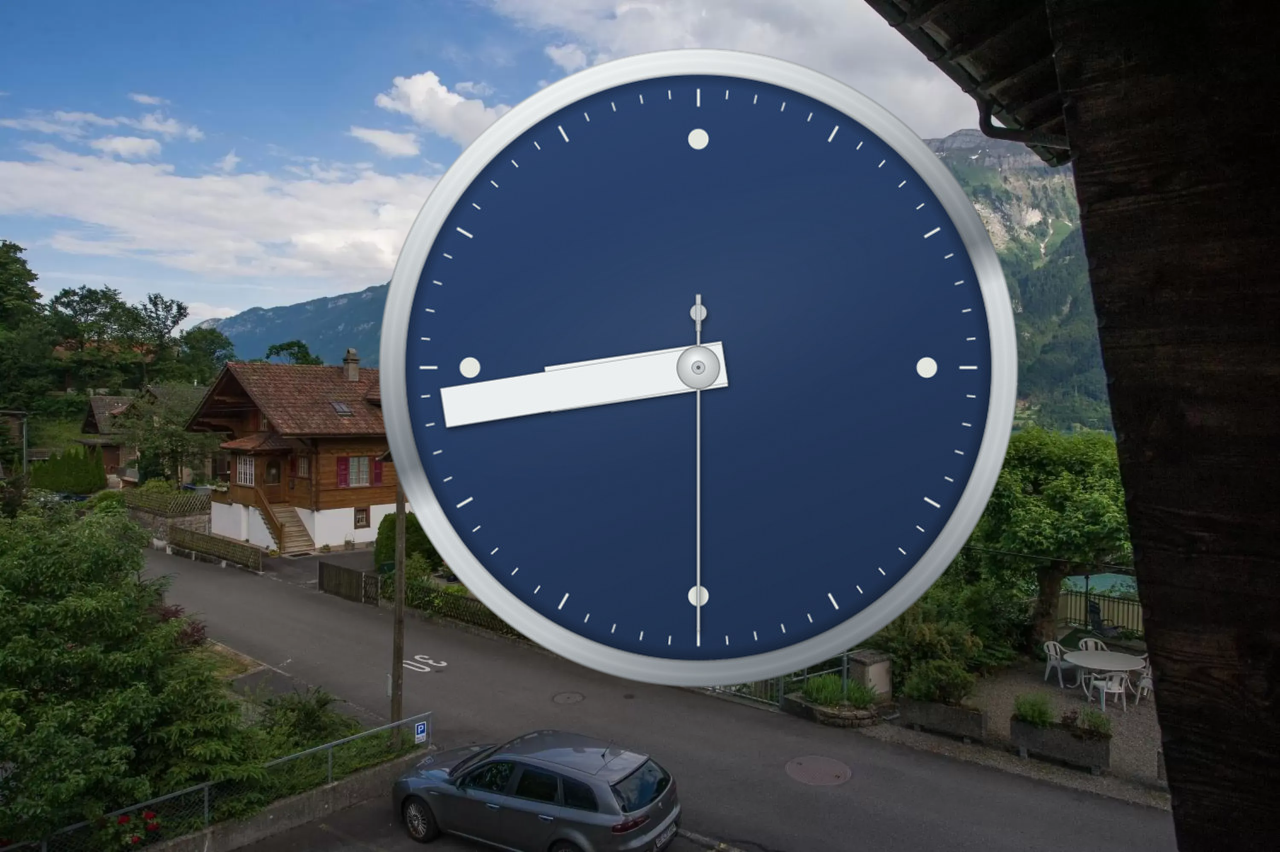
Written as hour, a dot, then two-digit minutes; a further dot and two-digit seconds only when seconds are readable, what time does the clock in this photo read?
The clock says 8.43.30
